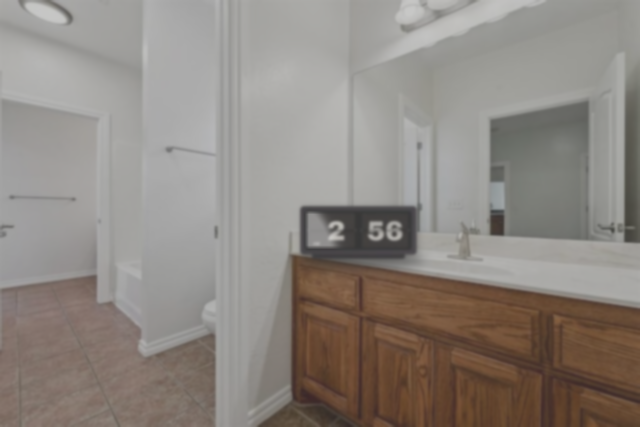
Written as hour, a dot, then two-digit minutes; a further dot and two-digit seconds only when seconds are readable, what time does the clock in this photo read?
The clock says 2.56
